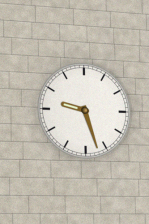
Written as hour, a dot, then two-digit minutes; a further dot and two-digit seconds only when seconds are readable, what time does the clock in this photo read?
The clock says 9.27
